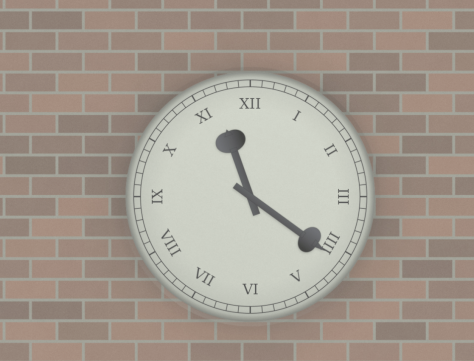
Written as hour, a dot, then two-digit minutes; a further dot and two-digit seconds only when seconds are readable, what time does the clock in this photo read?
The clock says 11.21
